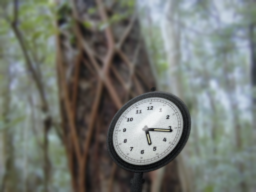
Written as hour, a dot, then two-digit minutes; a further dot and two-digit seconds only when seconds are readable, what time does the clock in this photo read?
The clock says 5.16
